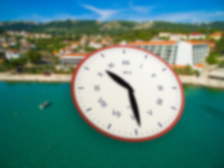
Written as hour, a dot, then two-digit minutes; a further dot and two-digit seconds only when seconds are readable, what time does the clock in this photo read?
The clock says 10.29
